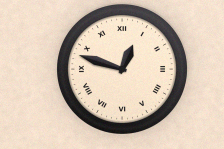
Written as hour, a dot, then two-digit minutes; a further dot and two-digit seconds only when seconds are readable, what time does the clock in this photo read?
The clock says 12.48
